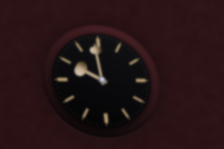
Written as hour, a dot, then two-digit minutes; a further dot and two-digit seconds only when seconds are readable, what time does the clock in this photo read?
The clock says 9.59
